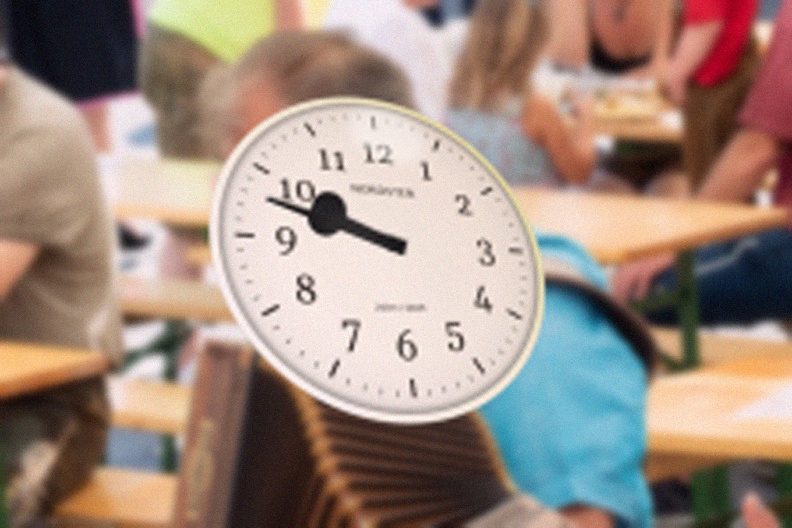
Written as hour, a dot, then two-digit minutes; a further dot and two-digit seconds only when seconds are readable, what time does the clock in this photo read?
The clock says 9.48
